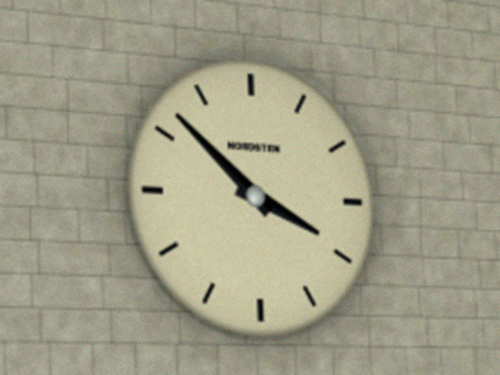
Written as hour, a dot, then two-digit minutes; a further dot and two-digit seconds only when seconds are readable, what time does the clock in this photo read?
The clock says 3.52
